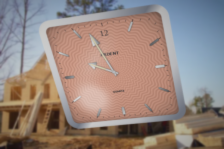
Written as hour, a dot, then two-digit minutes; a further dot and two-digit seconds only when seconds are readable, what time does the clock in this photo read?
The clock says 9.57
